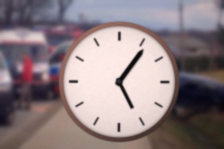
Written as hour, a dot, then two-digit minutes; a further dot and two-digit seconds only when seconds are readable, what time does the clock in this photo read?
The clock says 5.06
